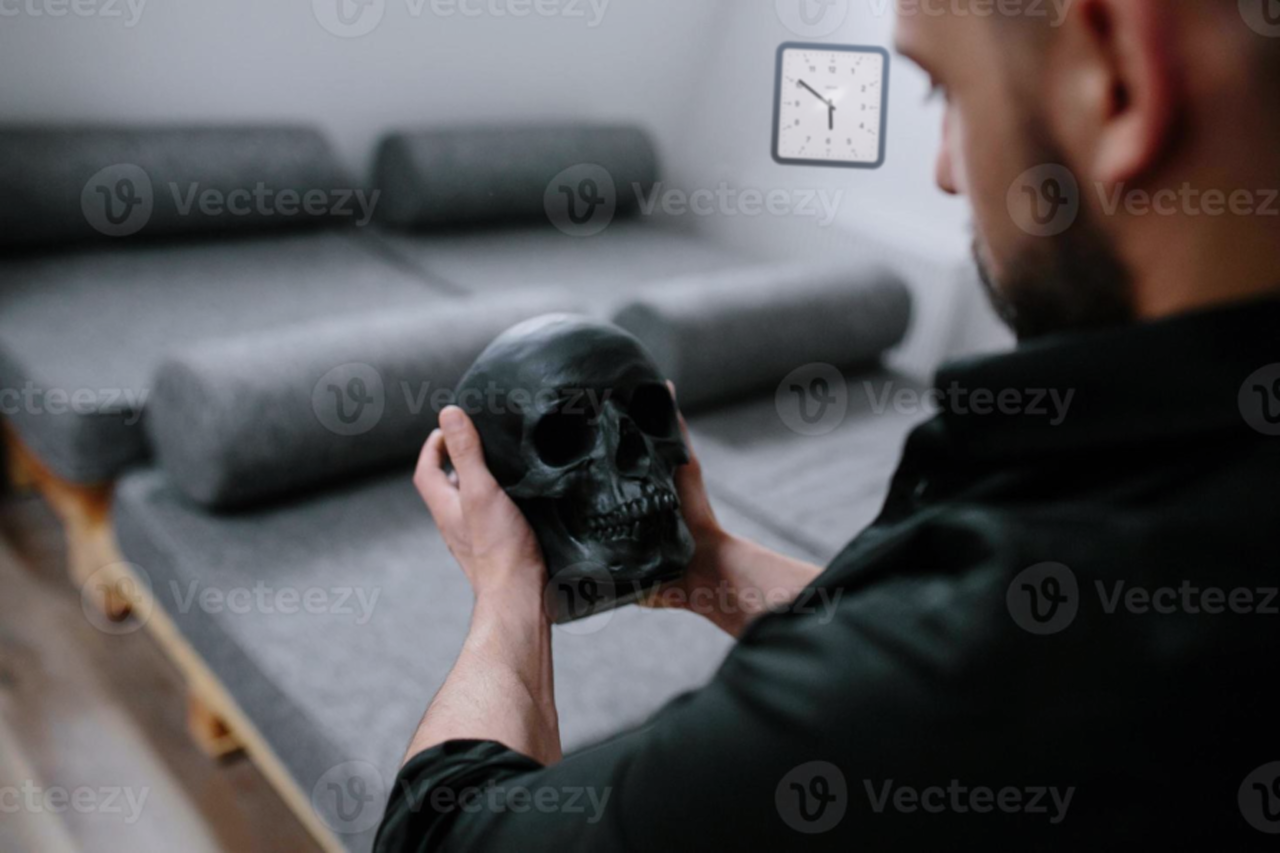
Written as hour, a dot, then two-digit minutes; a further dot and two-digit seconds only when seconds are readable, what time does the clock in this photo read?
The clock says 5.51
